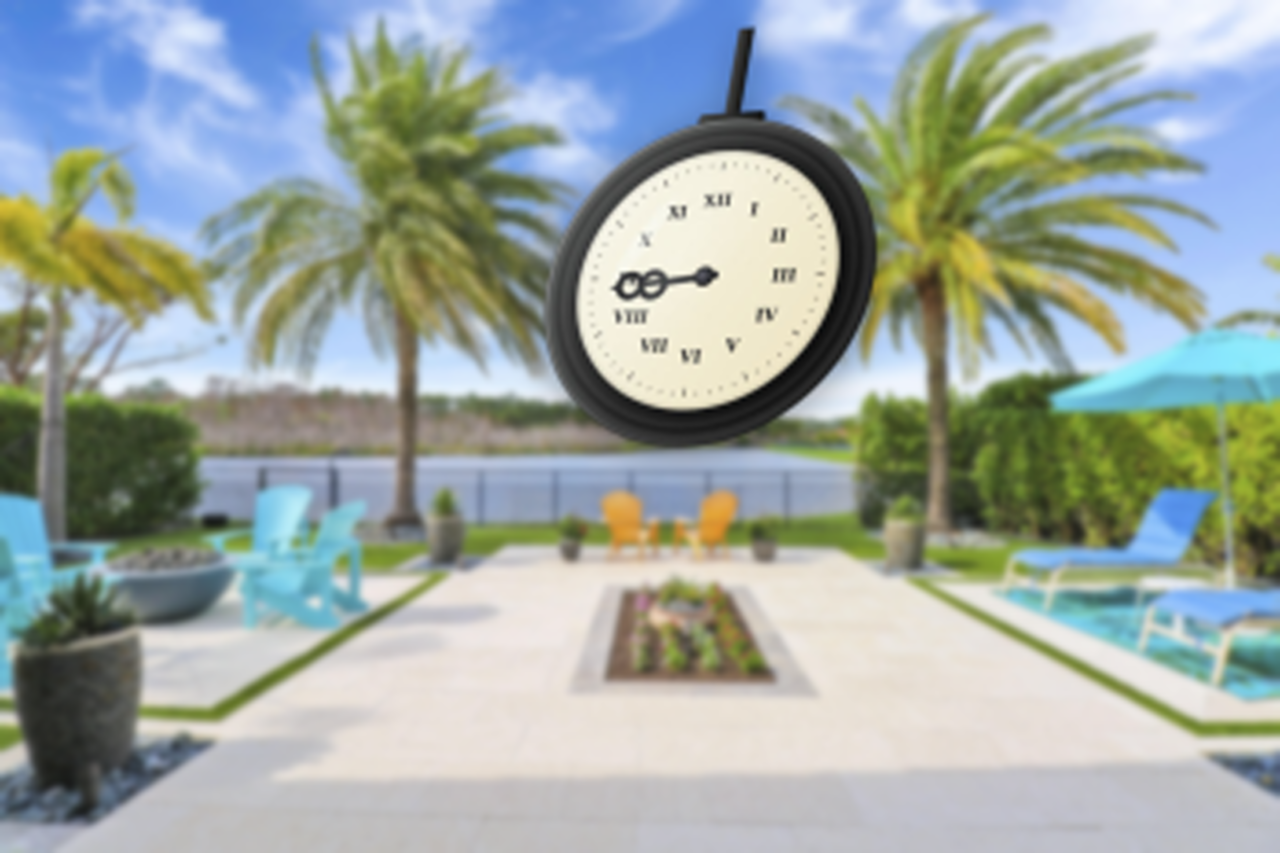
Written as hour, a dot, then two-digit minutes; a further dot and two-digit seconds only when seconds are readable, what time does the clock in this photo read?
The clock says 8.44
